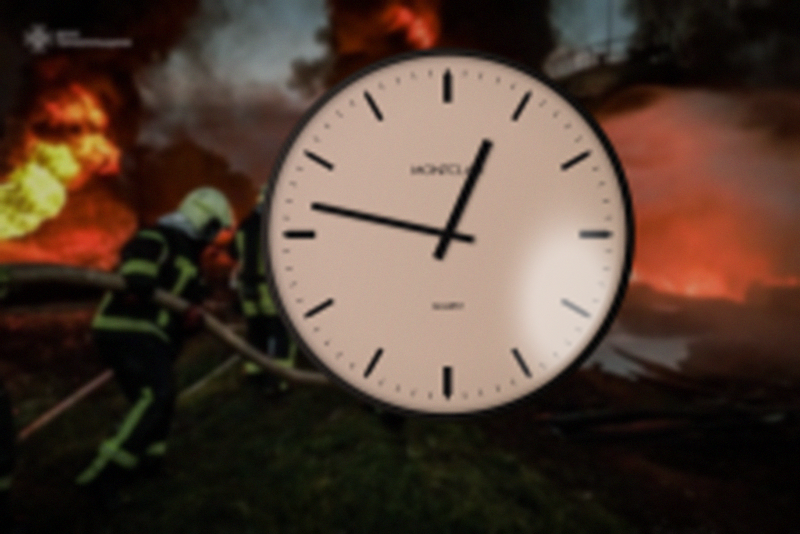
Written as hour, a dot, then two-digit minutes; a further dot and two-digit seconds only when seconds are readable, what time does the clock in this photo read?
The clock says 12.47
